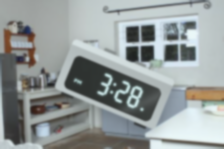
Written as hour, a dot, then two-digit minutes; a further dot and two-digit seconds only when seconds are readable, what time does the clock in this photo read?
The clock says 3.28
